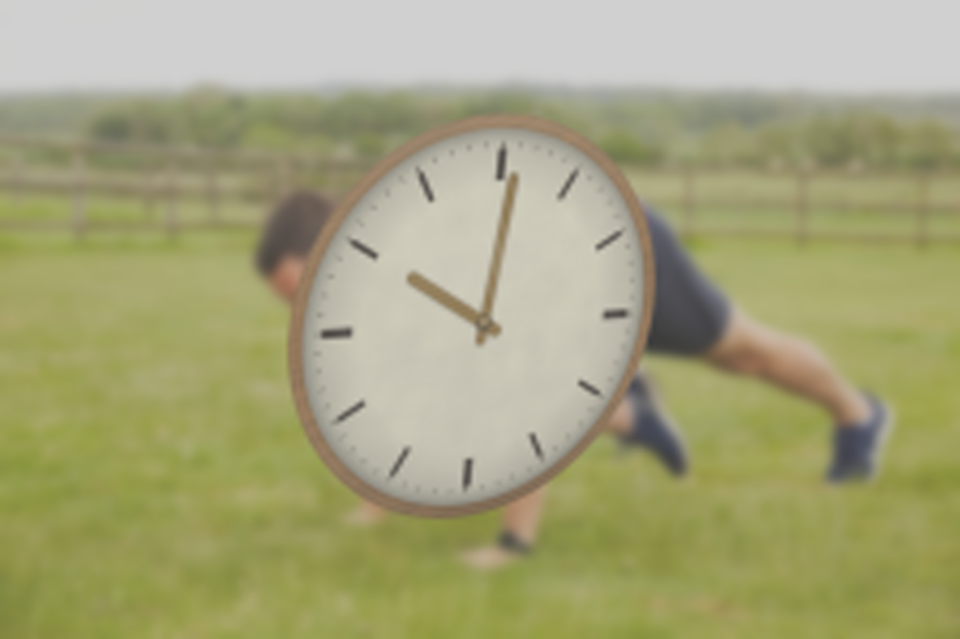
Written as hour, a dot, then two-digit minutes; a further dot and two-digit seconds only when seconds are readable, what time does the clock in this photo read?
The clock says 10.01
